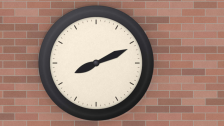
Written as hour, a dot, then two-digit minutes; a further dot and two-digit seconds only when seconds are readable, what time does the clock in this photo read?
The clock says 8.11
